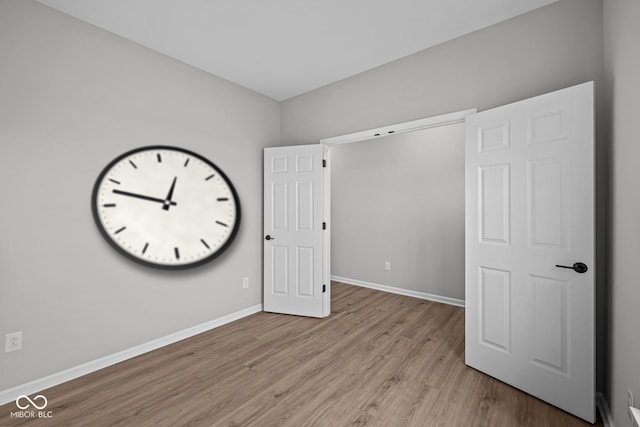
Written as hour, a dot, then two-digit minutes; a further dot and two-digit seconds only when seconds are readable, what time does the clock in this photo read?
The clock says 12.48
